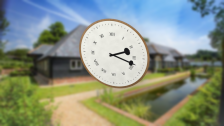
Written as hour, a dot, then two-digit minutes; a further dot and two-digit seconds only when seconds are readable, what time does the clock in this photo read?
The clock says 2.18
